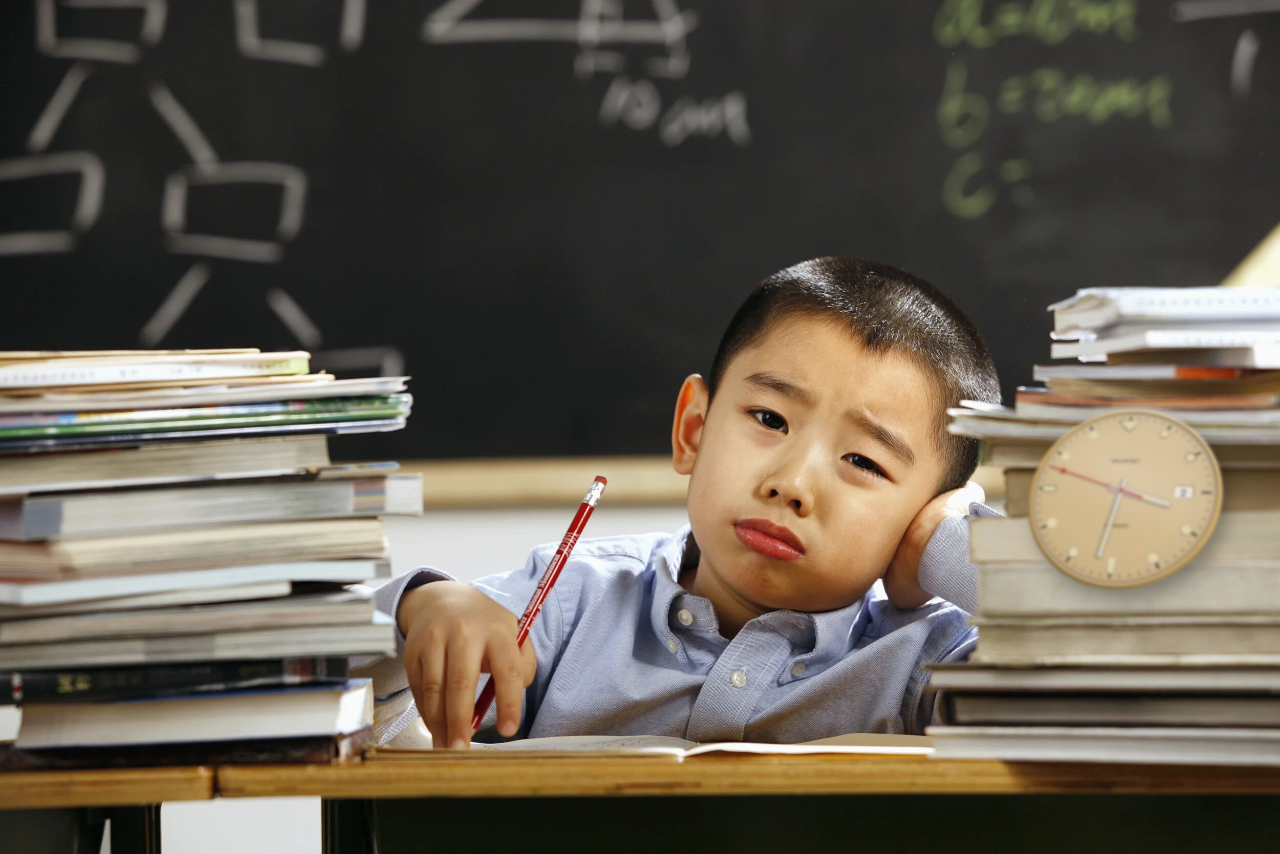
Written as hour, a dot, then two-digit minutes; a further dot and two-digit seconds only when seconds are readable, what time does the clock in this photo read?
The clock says 3.31.48
